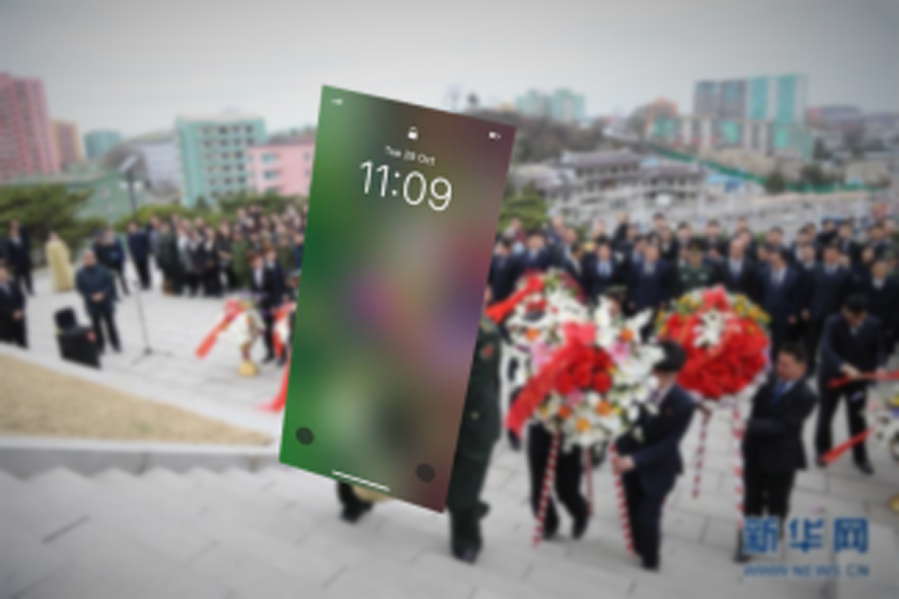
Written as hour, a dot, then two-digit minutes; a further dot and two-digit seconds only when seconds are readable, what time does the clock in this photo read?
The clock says 11.09
